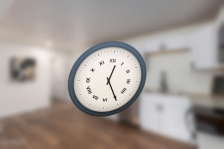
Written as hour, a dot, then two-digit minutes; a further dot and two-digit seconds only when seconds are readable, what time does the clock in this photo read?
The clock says 12.25
